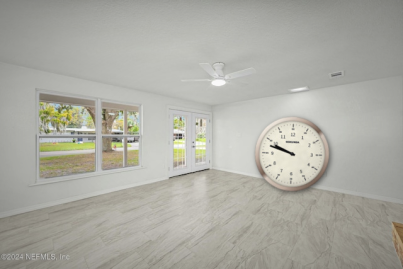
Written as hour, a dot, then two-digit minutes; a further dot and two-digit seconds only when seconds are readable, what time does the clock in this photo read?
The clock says 9.48
